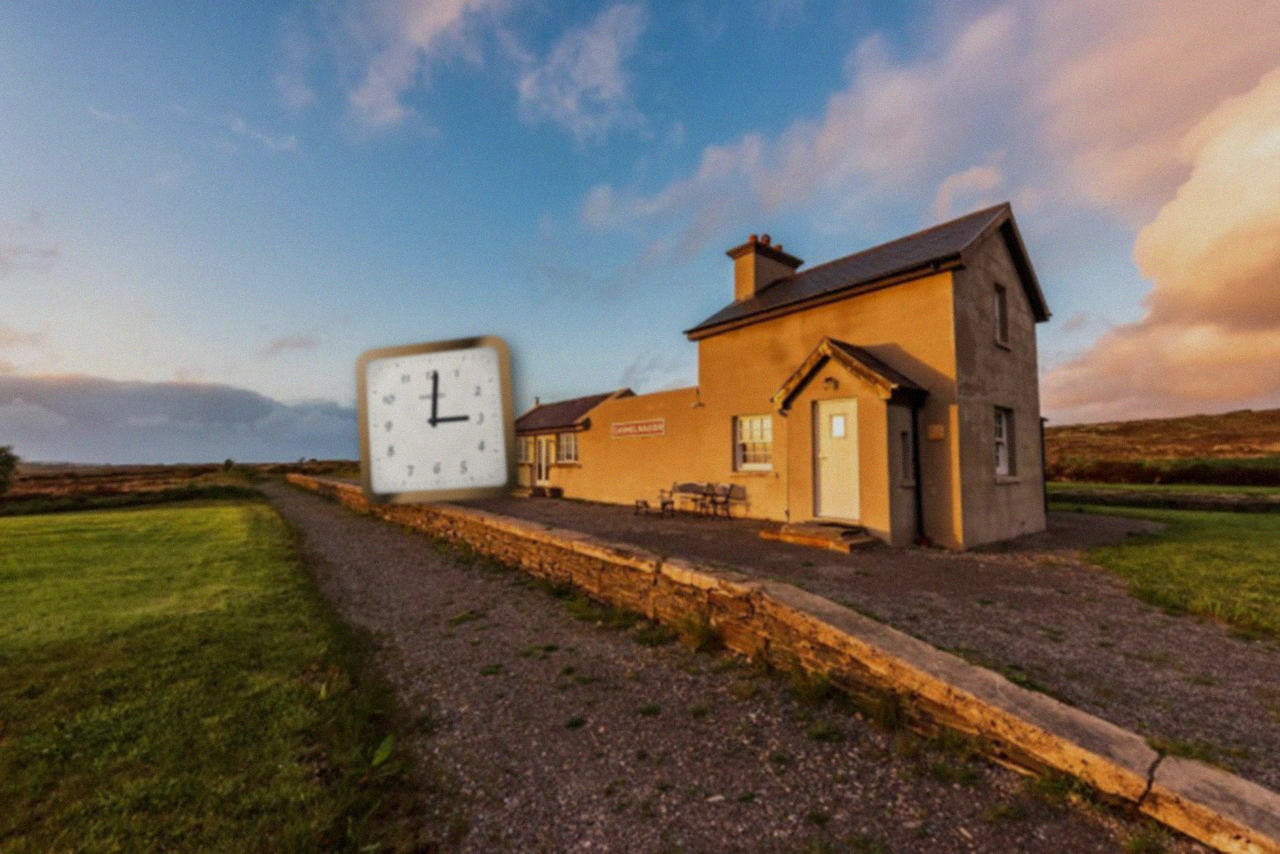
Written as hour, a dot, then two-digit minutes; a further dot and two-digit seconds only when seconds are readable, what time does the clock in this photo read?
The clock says 3.01
